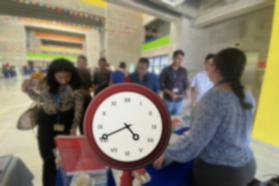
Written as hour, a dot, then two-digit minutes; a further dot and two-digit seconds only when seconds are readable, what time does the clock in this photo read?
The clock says 4.41
